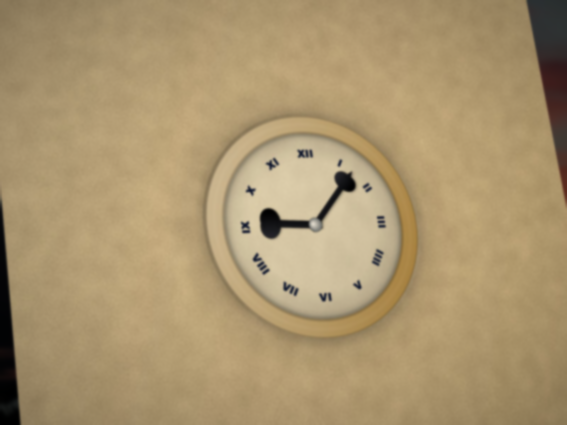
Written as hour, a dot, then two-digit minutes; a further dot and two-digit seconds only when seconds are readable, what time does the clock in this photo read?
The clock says 9.07
